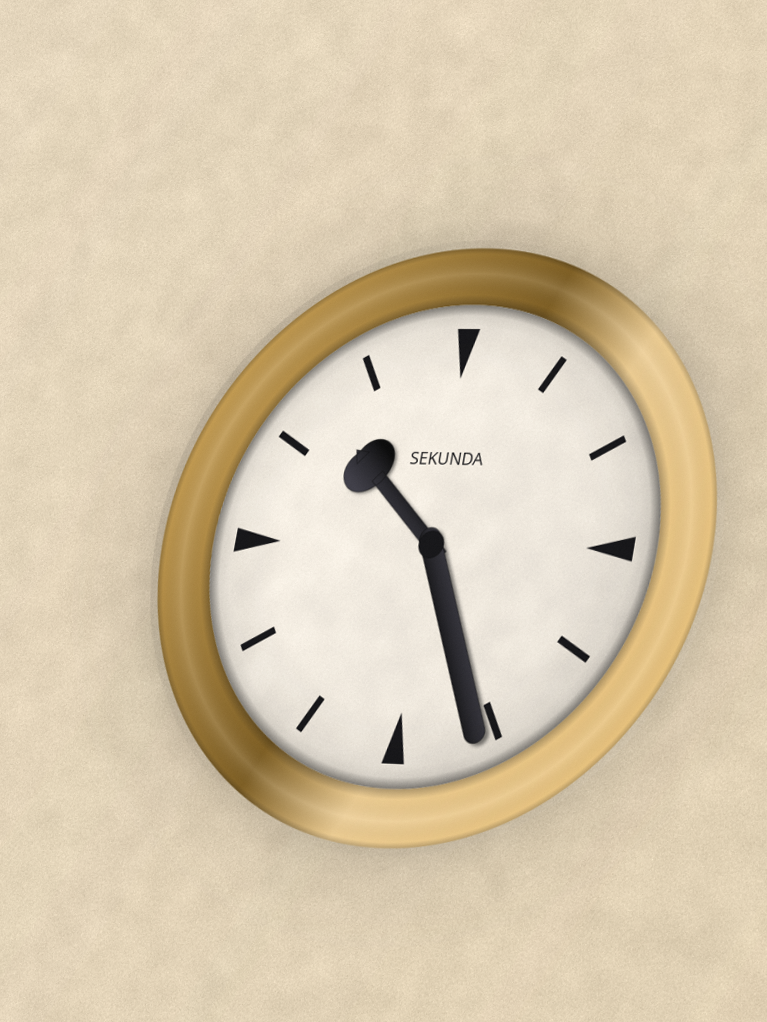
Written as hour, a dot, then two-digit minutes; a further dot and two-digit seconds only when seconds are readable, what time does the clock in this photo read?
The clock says 10.26
